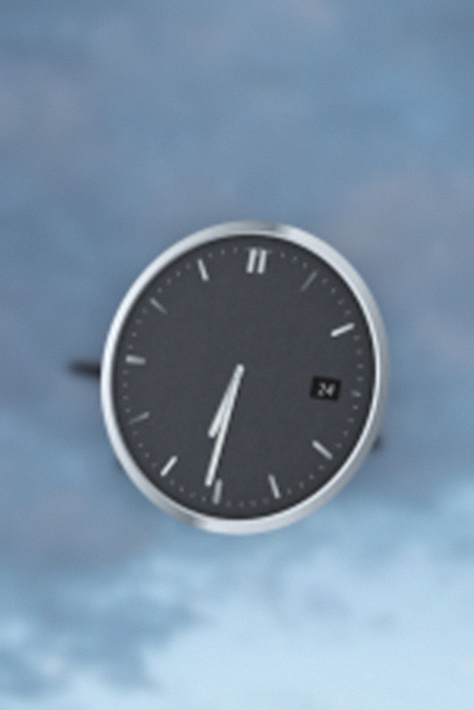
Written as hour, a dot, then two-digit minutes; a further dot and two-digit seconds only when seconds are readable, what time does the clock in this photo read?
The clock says 6.31
